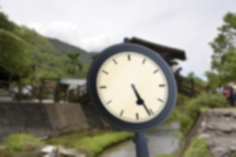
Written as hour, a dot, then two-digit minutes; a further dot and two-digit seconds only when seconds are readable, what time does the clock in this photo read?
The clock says 5.26
